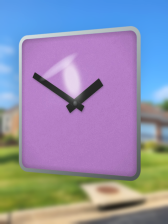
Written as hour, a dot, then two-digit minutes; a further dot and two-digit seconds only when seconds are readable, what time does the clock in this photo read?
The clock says 1.50
